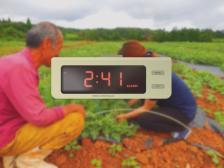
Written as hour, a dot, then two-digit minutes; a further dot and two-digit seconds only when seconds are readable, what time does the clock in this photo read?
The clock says 2.41
